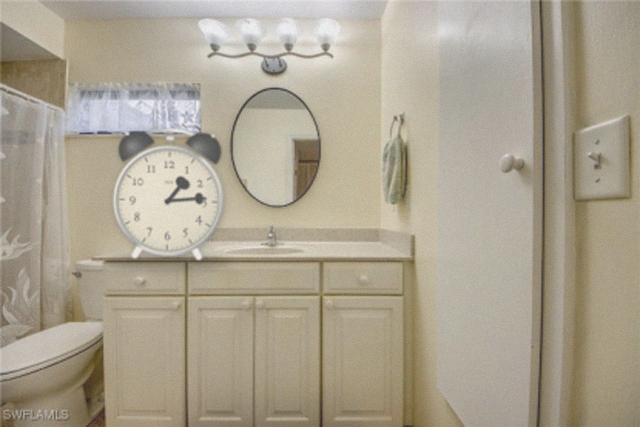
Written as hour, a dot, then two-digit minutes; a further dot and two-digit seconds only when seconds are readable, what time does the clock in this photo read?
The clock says 1.14
